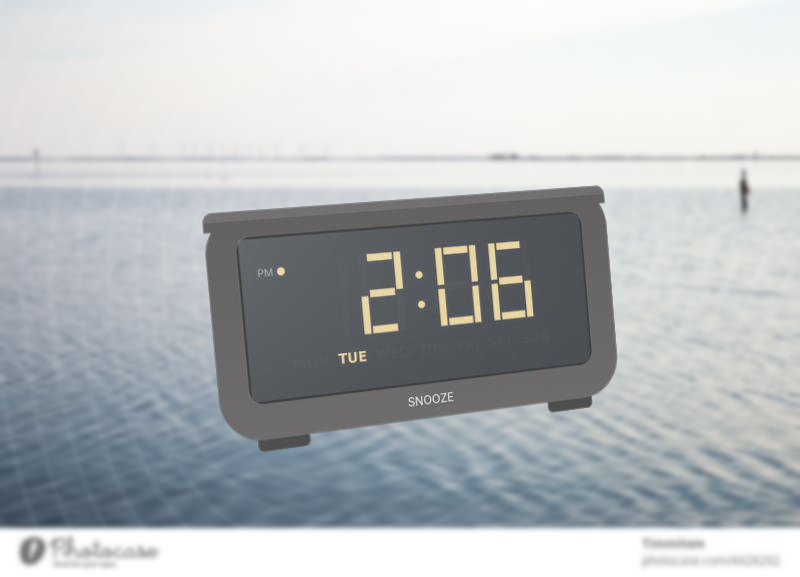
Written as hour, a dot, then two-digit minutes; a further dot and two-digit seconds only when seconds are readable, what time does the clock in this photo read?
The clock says 2.06
